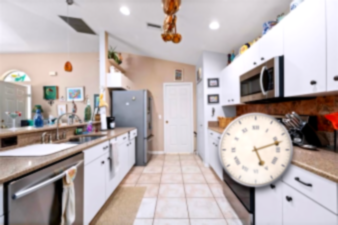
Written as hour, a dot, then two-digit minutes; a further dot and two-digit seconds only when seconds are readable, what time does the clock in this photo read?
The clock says 5.12
